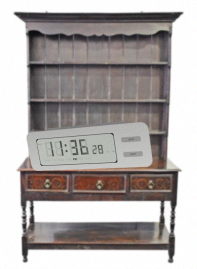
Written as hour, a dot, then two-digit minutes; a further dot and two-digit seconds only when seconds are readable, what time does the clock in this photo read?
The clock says 11.36.28
